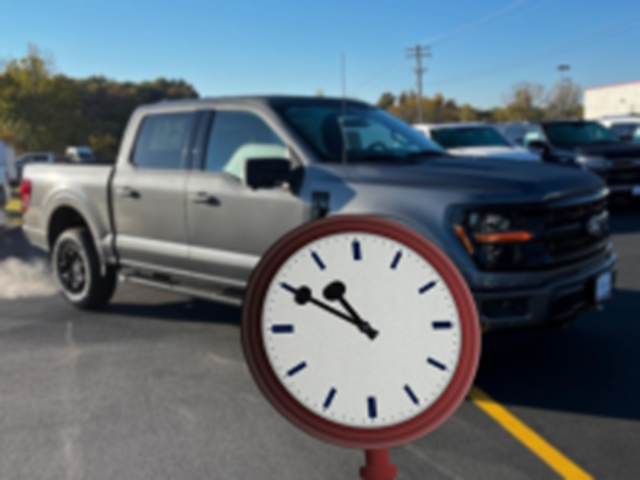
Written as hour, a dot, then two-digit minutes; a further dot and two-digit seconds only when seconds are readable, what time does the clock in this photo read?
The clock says 10.50
